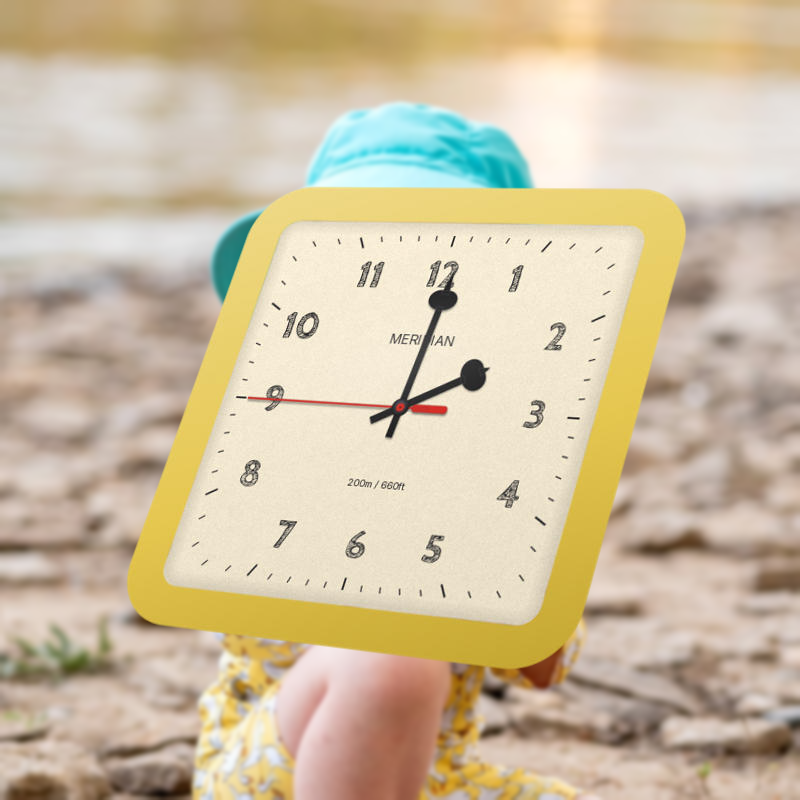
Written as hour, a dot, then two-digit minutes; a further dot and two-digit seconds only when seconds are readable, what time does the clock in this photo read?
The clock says 2.00.45
